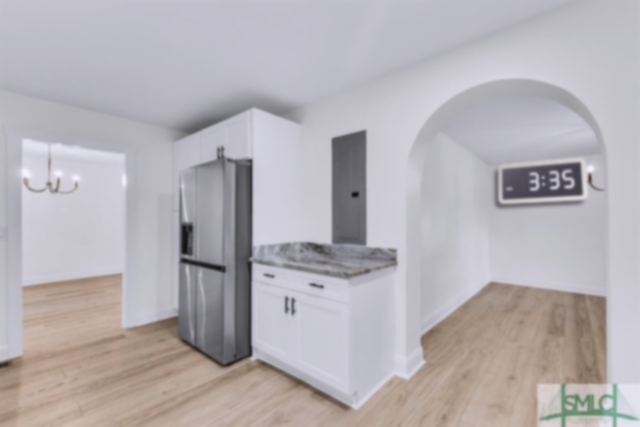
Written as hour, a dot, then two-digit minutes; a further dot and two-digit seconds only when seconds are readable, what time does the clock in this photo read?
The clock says 3.35
